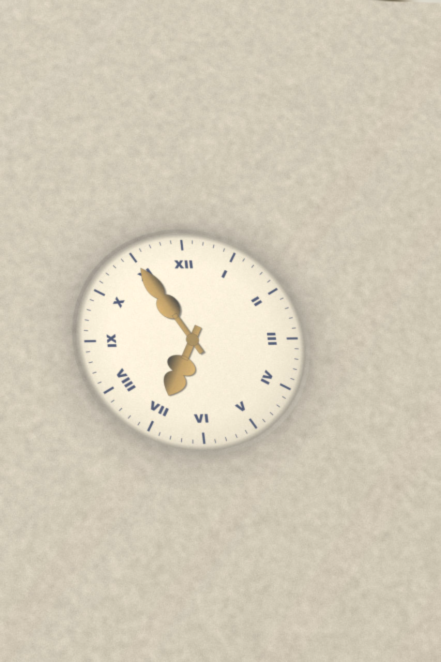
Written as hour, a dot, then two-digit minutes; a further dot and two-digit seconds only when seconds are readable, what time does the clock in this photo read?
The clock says 6.55
